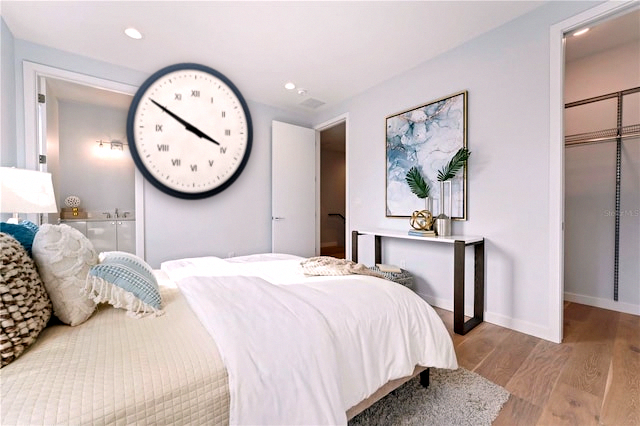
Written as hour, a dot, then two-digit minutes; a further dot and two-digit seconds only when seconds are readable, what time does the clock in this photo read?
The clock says 3.50
